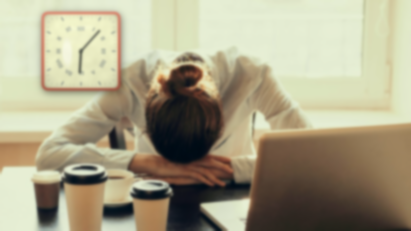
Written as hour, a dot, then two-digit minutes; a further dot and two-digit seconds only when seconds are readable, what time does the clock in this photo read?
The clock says 6.07
